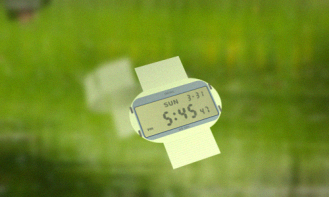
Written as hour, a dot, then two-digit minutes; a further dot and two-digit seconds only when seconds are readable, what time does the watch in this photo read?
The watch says 5.45.47
